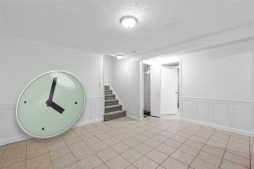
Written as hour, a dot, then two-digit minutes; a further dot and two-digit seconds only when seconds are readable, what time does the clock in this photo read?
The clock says 4.00
